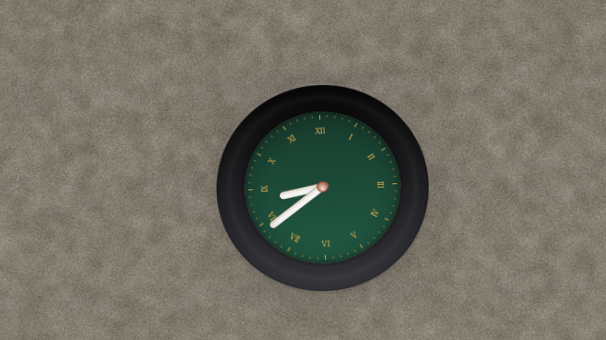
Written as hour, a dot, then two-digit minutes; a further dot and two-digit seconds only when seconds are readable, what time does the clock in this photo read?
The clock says 8.39
